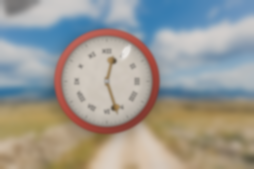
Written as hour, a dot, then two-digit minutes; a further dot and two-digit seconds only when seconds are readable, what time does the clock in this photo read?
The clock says 12.27
